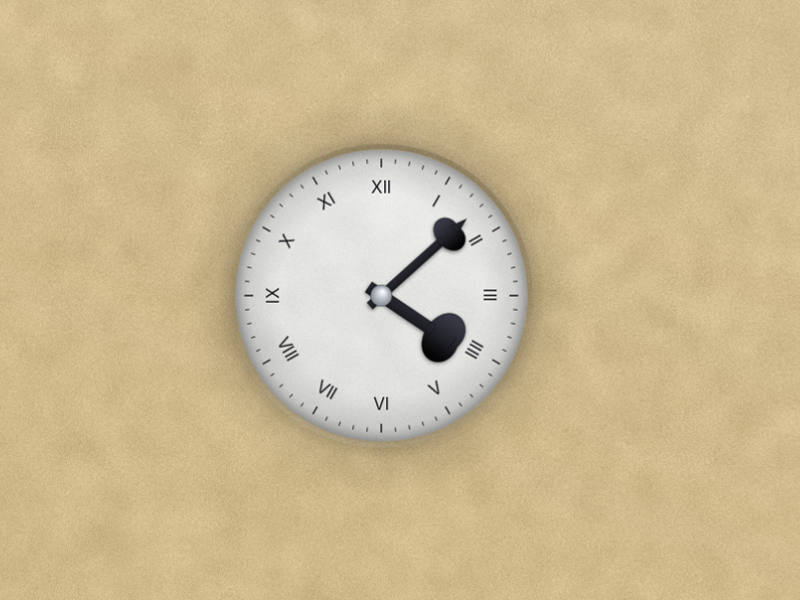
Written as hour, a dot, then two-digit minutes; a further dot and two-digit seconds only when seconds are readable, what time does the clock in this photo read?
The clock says 4.08
